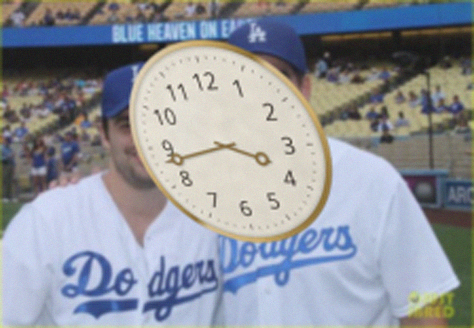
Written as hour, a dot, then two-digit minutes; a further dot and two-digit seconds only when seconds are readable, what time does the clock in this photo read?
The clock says 3.43
